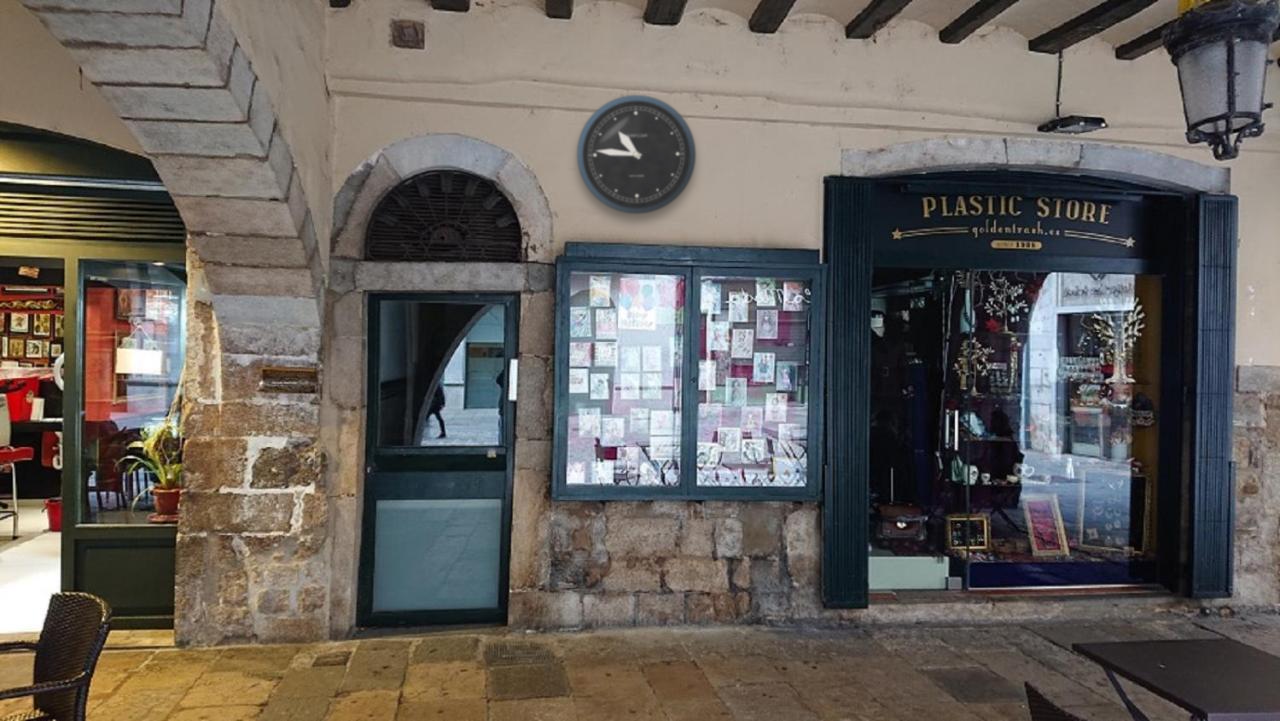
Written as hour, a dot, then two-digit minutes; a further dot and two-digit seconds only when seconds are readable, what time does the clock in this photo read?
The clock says 10.46
